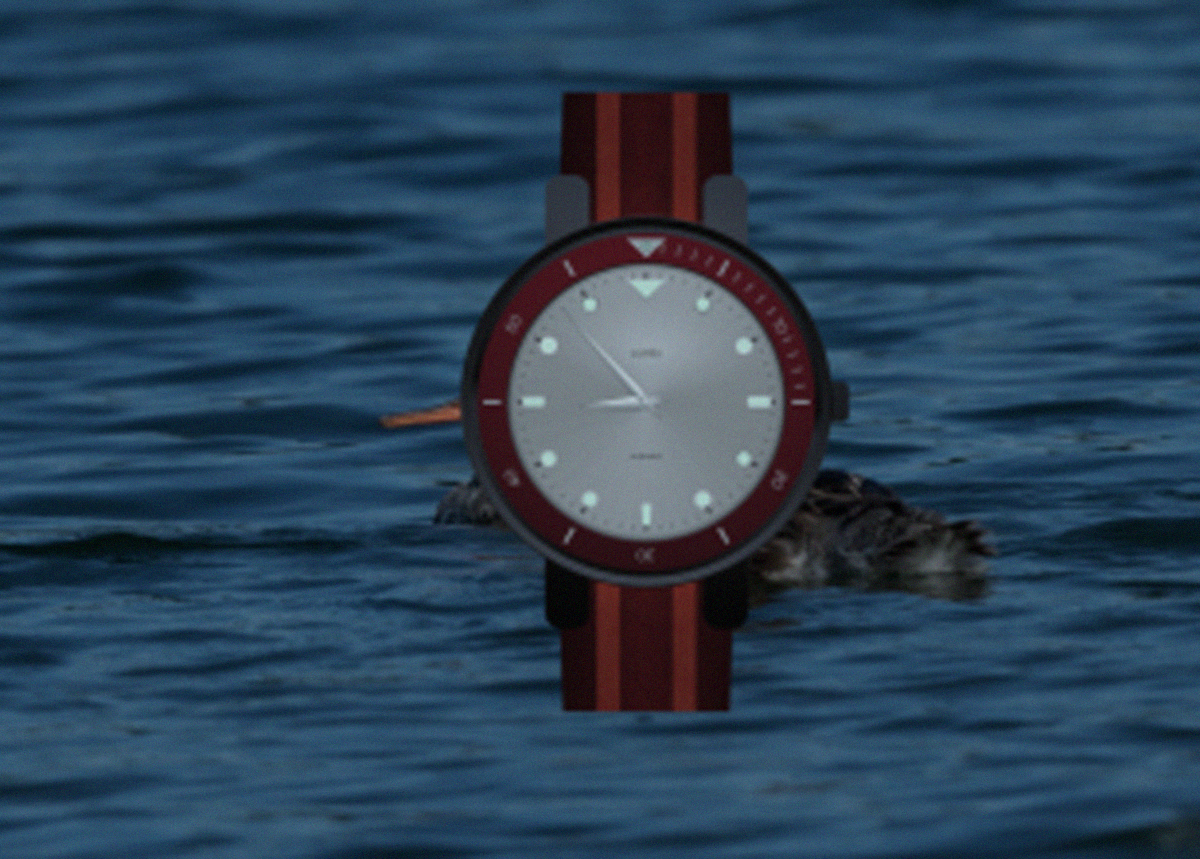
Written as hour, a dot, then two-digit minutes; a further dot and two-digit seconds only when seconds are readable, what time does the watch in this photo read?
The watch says 8.53
